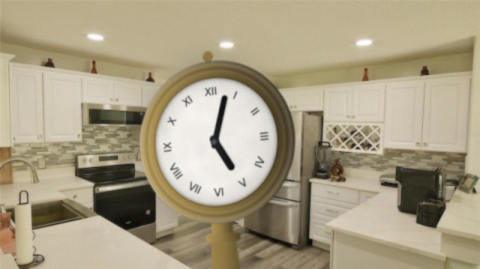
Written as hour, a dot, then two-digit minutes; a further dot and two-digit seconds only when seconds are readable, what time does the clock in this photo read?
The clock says 5.03
